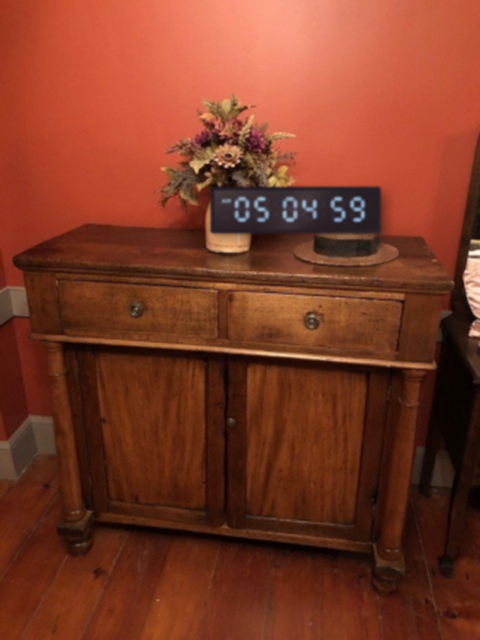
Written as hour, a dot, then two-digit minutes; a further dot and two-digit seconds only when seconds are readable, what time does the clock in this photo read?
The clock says 5.04.59
